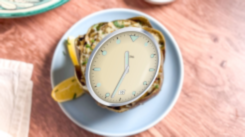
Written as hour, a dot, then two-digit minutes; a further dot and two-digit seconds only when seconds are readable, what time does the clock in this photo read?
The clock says 11.33
